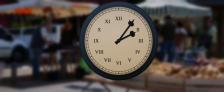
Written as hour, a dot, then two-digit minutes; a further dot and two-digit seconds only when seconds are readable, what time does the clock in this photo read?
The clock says 2.06
